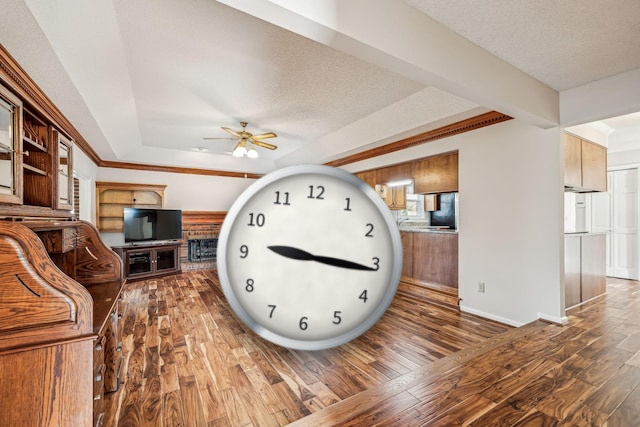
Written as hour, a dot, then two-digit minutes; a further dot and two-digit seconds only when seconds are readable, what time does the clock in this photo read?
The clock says 9.16
